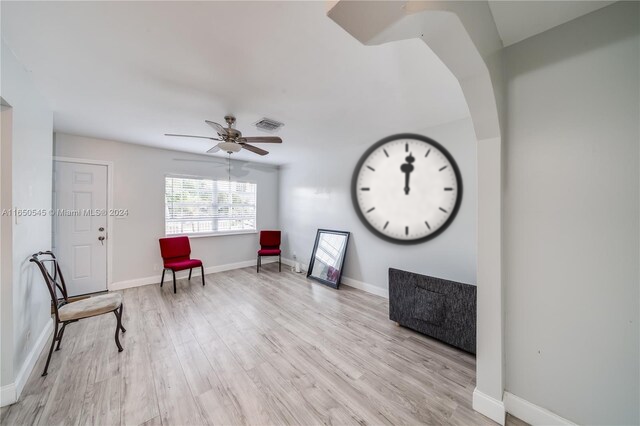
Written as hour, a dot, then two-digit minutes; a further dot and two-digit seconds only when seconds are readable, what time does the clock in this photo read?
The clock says 12.01
